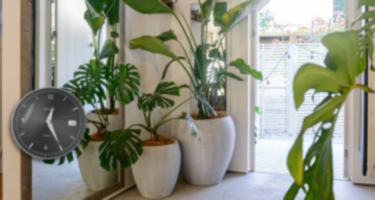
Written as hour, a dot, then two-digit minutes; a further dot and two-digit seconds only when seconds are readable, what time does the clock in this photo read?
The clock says 12.25
